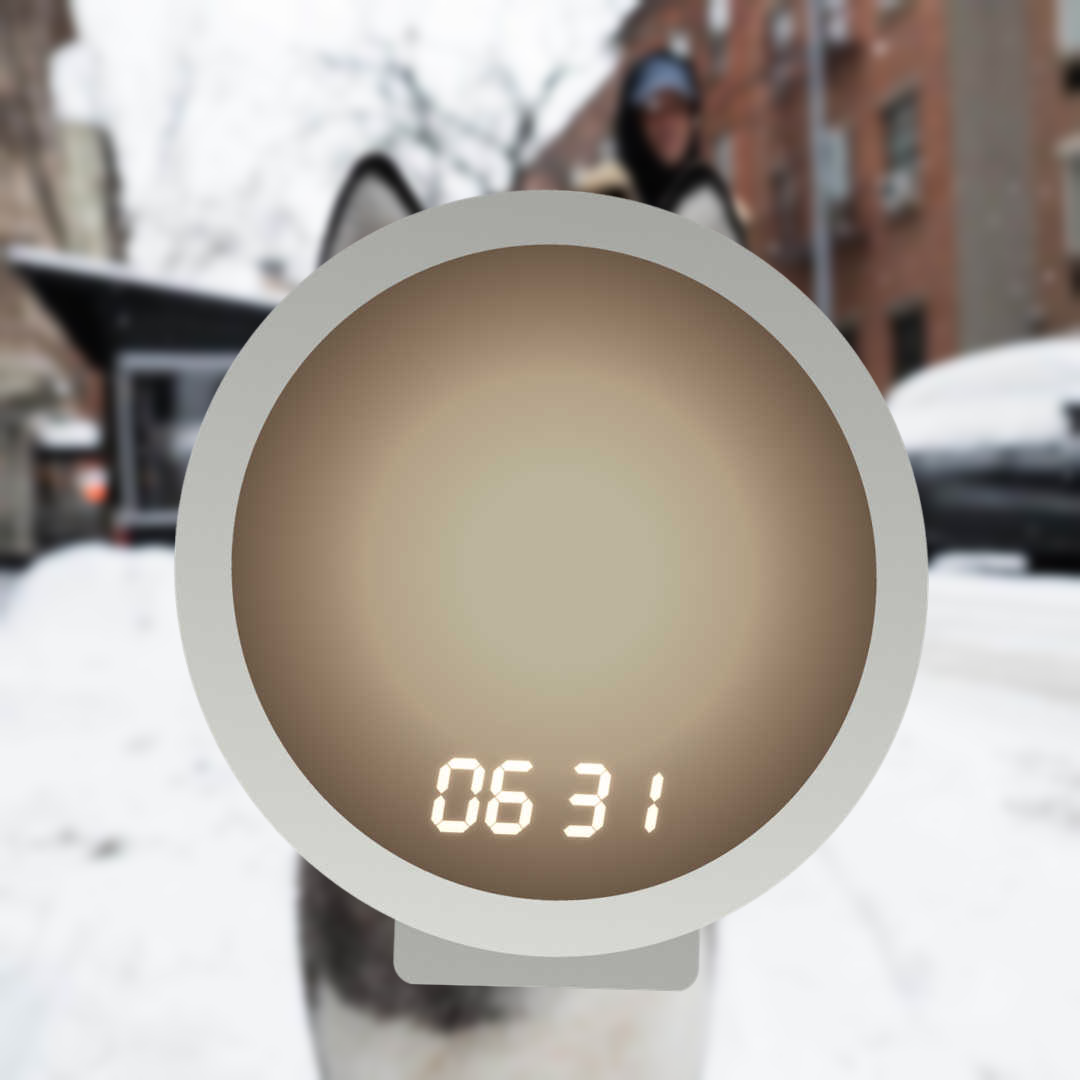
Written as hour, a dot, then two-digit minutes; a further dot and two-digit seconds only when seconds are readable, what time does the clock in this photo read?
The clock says 6.31
